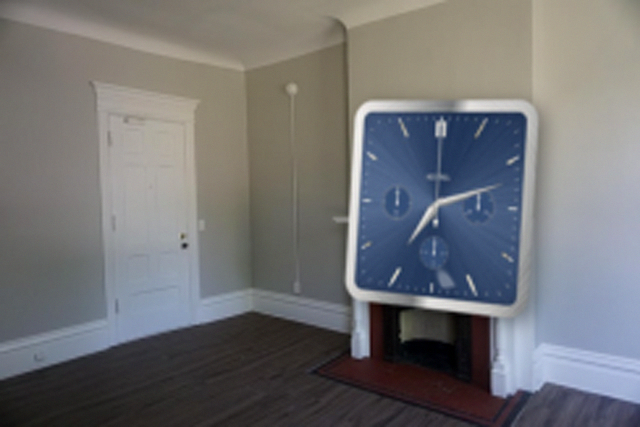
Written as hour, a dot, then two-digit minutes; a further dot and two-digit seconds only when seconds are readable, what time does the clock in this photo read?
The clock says 7.12
